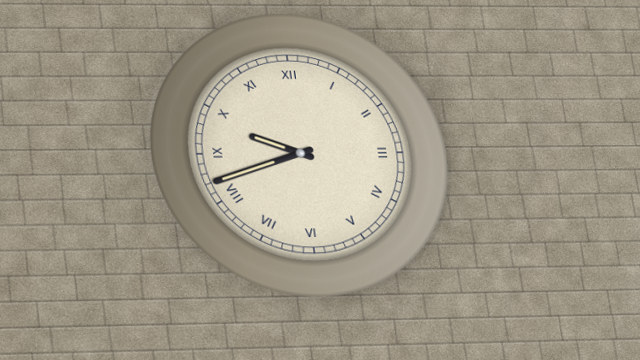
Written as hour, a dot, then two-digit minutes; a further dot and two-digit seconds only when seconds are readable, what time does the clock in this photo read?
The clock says 9.42
